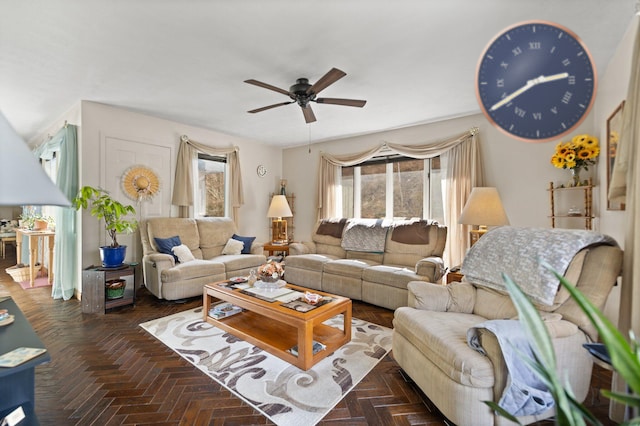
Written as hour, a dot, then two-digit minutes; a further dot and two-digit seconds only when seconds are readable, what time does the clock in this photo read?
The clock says 2.40
